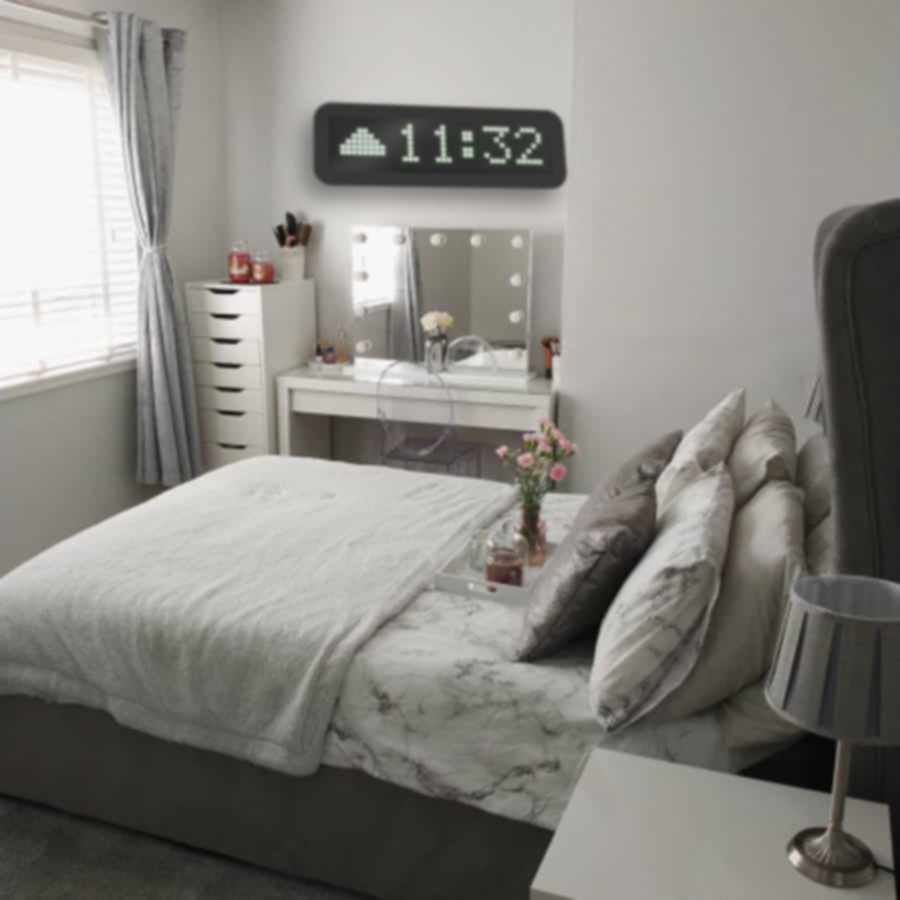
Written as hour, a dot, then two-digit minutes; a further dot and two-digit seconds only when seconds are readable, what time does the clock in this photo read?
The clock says 11.32
